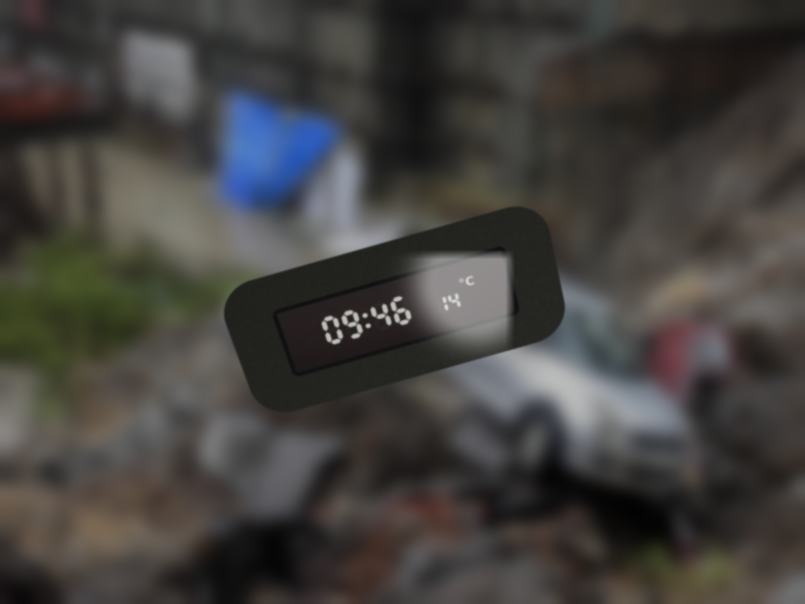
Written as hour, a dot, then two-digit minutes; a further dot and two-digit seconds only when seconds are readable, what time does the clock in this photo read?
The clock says 9.46
